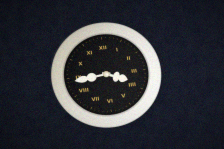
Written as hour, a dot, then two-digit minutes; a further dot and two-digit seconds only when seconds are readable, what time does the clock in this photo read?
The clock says 3.44
